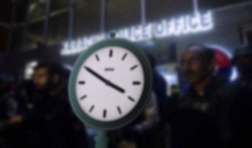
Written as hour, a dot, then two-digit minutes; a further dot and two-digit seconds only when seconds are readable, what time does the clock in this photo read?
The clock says 3.50
